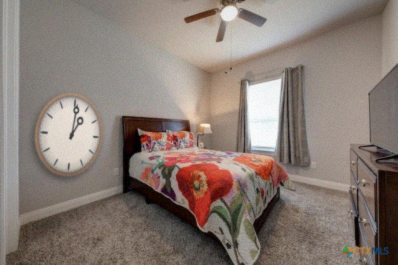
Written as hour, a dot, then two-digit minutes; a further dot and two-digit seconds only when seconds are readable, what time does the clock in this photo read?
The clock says 1.01
